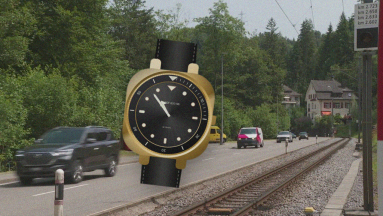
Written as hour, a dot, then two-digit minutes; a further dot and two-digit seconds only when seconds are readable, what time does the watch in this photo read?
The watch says 10.53
